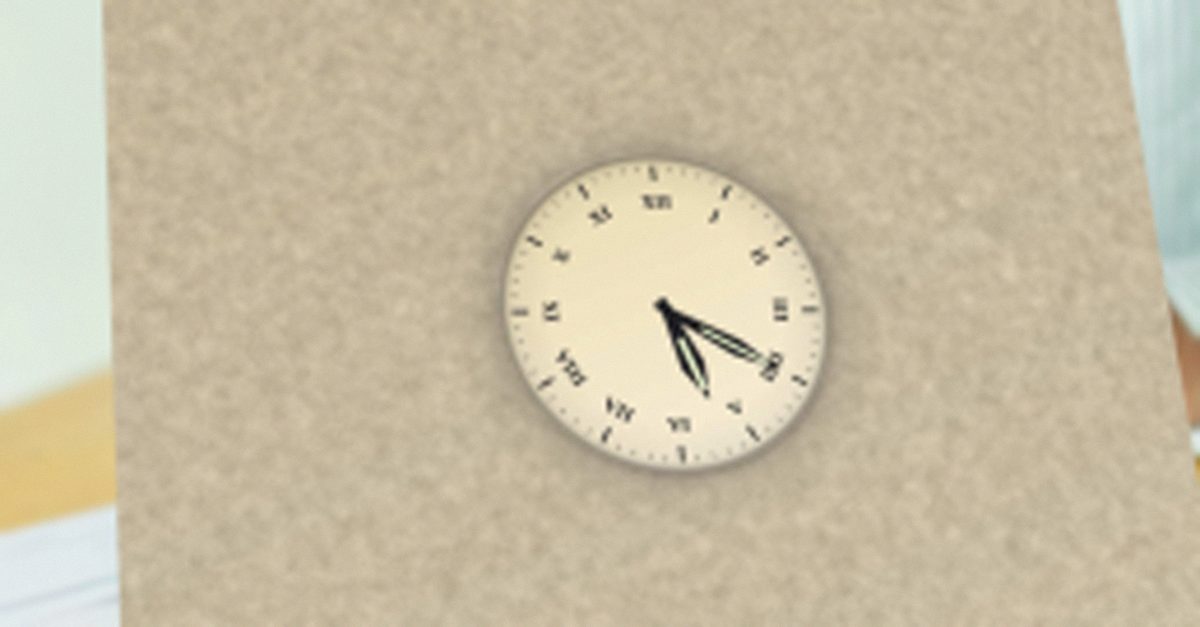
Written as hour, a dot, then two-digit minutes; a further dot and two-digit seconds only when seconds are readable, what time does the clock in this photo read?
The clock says 5.20
